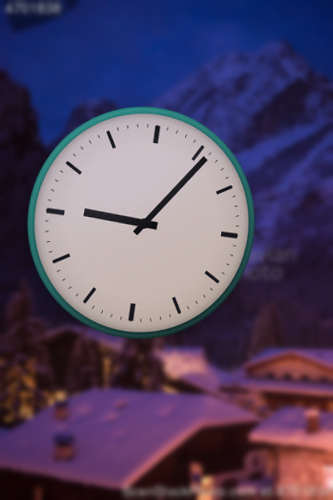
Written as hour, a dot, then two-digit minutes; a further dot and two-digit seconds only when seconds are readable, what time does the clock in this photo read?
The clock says 9.06
